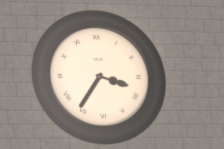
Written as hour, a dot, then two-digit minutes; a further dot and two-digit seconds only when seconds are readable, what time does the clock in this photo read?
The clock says 3.36
